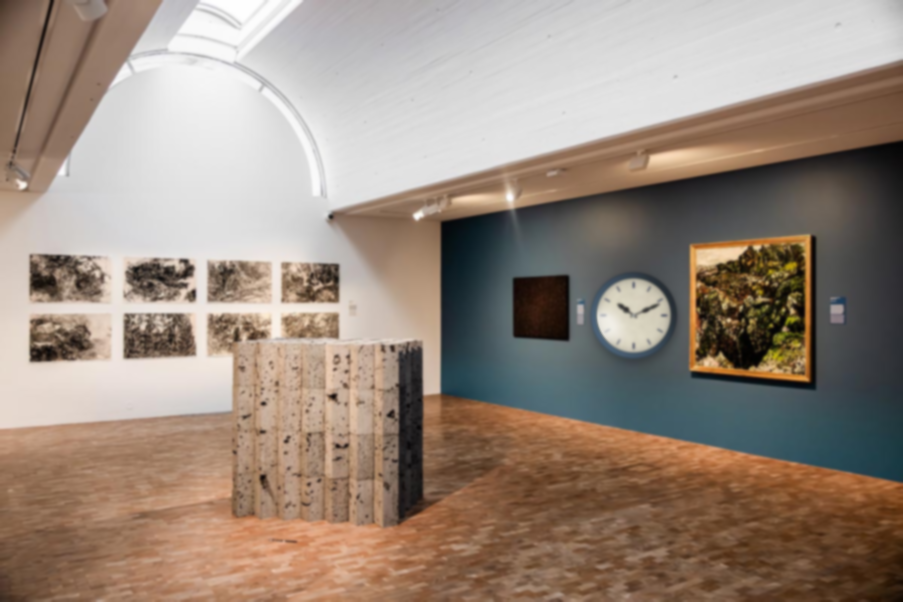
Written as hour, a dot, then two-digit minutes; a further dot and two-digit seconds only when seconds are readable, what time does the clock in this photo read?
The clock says 10.11
